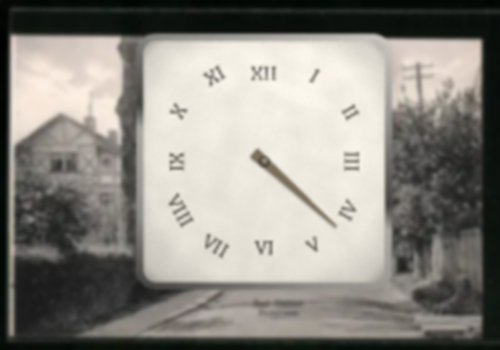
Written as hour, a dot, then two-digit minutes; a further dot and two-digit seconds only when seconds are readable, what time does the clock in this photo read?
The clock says 4.22
